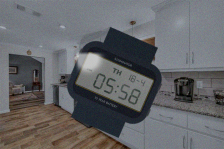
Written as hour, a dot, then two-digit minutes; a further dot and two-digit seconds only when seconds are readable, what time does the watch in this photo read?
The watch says 5.58
